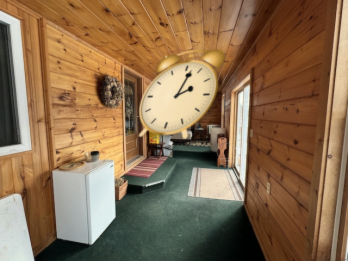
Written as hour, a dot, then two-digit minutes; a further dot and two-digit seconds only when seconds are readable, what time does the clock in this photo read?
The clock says 2.02
